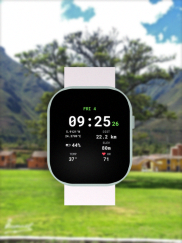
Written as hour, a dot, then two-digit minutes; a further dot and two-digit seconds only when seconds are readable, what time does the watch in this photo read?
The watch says 9.25
